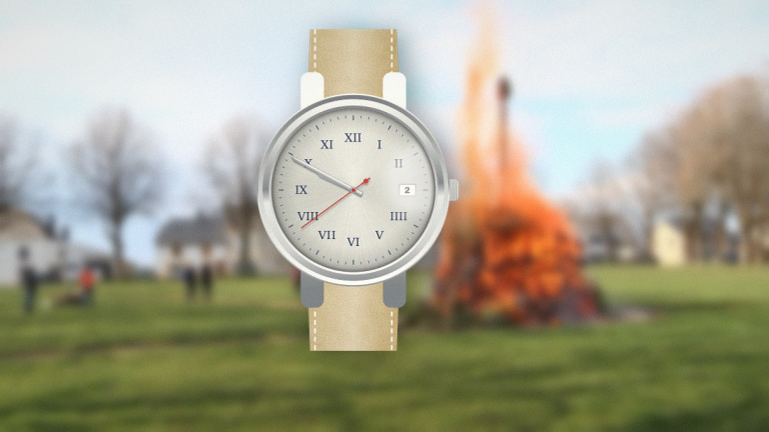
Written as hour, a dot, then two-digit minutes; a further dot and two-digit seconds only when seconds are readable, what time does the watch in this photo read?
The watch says 9.49.39
